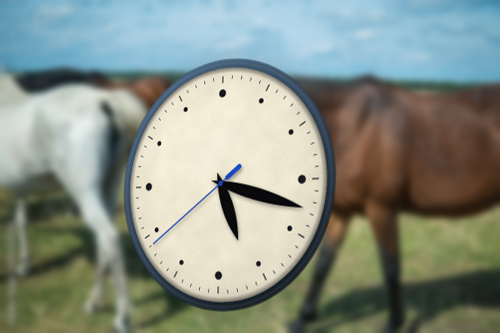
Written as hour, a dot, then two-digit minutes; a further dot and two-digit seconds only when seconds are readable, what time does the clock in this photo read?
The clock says 5.17.39
